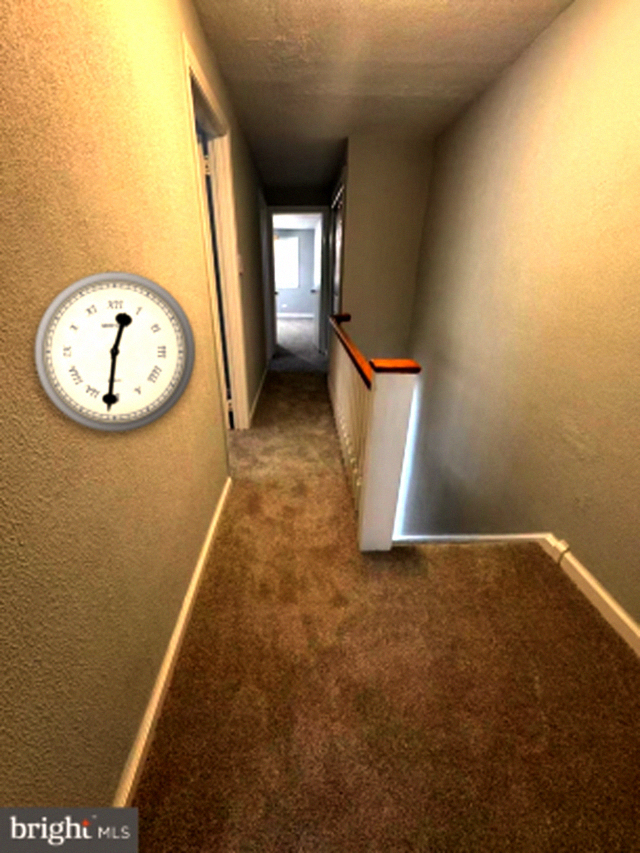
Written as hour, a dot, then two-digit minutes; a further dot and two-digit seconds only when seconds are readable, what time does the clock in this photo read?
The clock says 12.31
